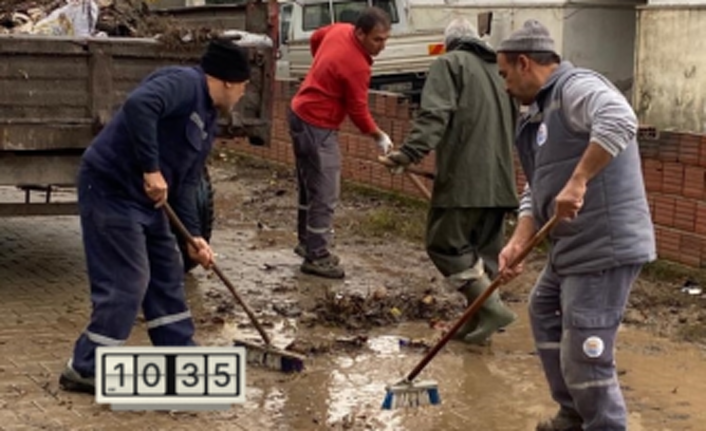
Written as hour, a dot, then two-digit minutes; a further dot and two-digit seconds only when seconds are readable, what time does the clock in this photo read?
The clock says 10.35
